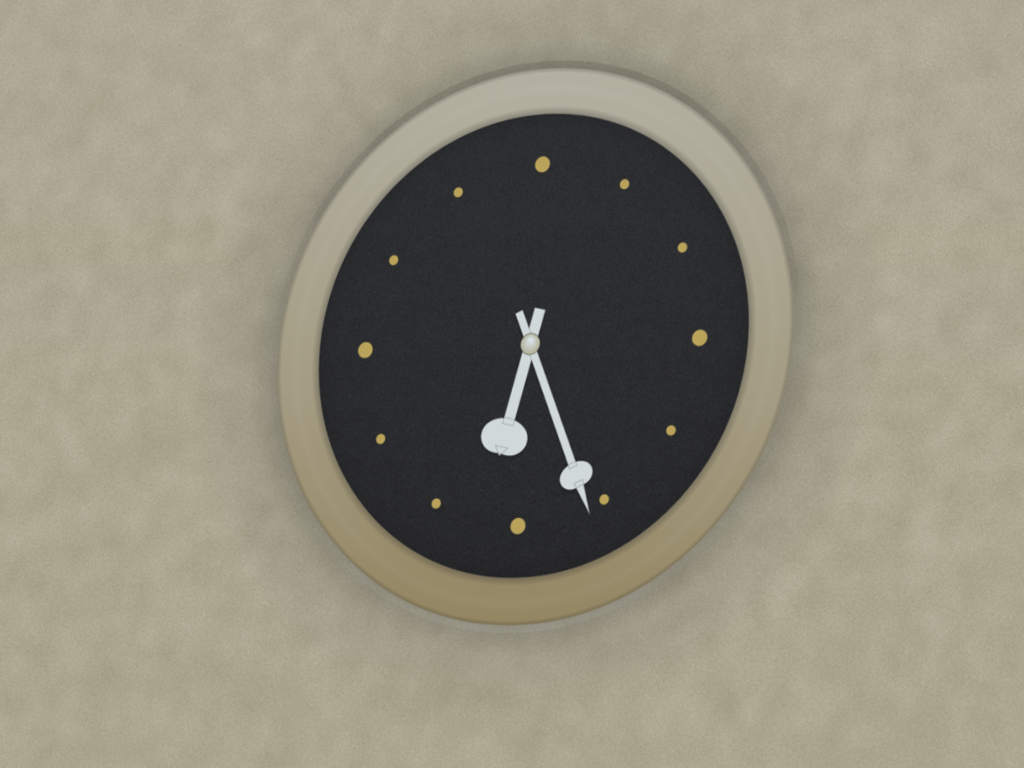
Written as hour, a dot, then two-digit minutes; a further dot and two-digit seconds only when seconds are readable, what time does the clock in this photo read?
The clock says 6.26
